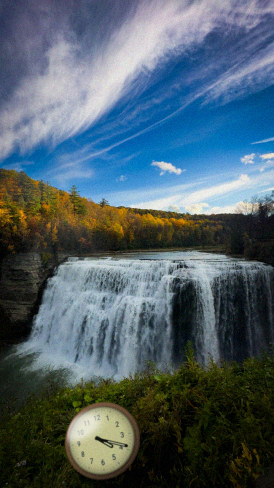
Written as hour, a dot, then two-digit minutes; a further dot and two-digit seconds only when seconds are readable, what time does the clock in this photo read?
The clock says 4.19
